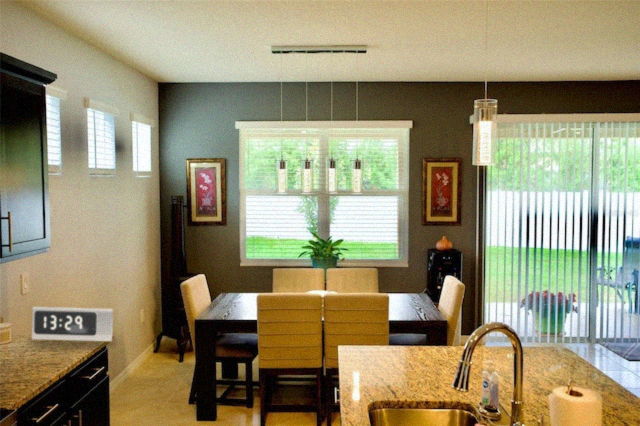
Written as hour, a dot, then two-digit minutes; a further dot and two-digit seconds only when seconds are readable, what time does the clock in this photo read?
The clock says 13.29
